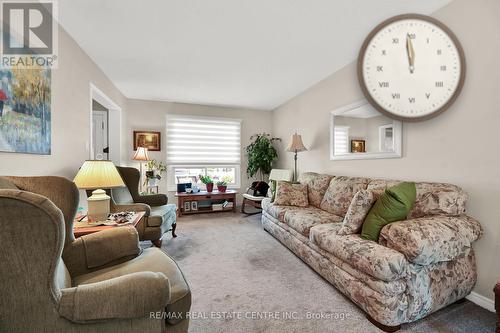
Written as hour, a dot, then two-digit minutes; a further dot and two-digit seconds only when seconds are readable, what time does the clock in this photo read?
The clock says 11.59
